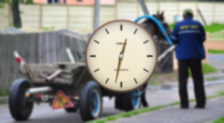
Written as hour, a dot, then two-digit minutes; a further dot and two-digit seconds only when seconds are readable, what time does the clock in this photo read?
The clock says 12.32
